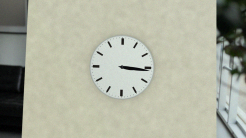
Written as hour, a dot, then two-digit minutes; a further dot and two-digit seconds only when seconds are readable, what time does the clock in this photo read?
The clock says 3.16
